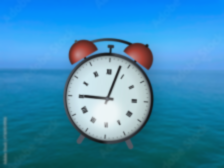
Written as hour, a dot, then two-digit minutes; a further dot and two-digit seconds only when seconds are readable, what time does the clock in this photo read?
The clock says 9.03
